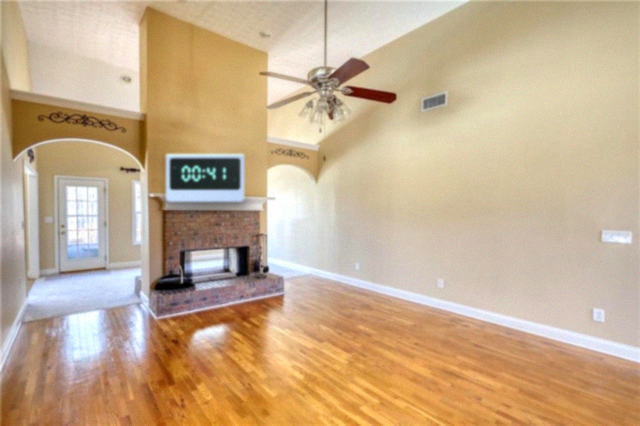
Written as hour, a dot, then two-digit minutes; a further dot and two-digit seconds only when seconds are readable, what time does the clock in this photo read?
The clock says 0.41
